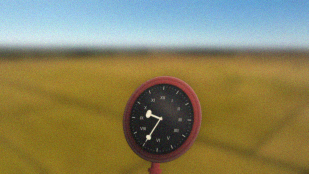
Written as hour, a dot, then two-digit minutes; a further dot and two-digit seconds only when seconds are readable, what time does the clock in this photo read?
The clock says 9.35
